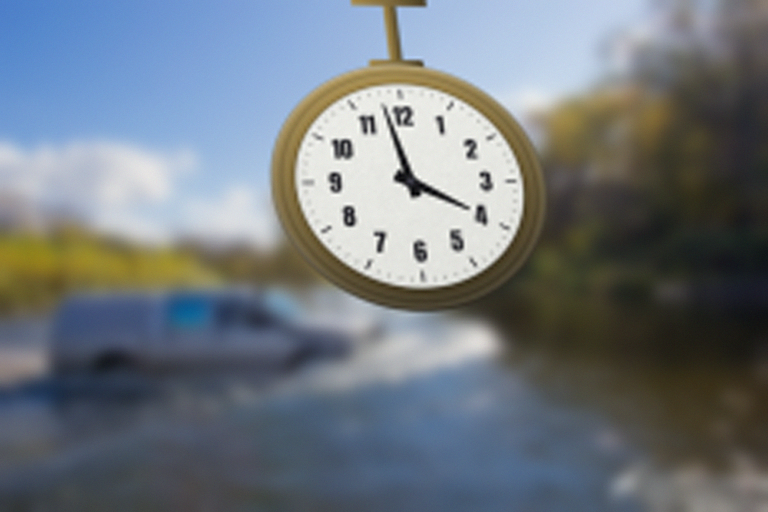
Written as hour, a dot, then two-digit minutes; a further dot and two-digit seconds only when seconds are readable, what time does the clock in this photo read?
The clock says 3.58
